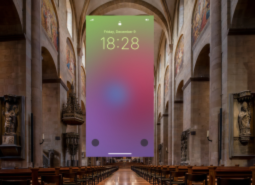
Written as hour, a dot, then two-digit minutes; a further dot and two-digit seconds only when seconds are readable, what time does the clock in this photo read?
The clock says 18.28
